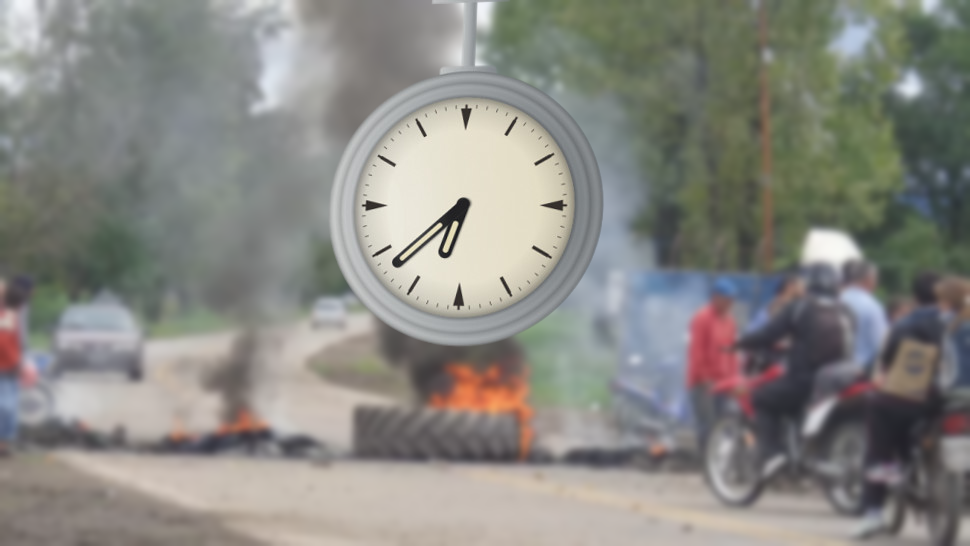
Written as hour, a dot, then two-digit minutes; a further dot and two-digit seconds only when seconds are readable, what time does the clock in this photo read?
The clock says 6.38
